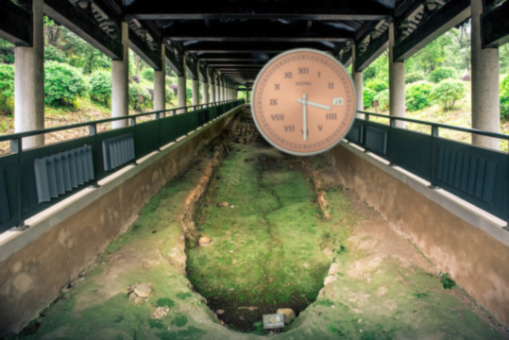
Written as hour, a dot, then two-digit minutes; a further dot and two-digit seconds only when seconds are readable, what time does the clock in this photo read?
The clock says 3.30
